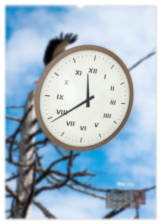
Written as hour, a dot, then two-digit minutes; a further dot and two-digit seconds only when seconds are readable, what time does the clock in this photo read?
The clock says 11.39
